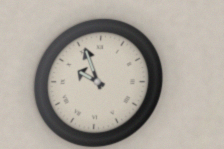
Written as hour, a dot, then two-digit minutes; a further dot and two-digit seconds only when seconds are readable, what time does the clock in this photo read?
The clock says 9.56
